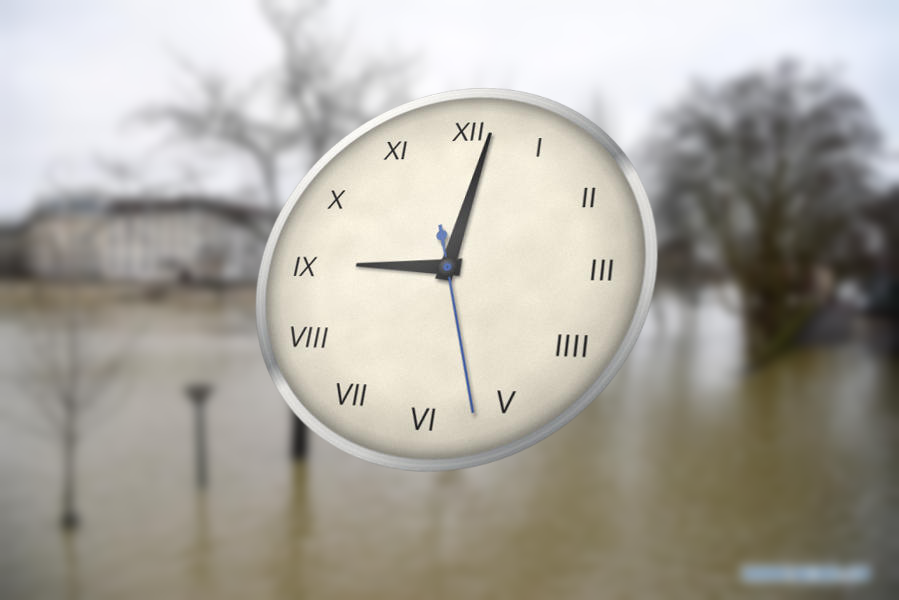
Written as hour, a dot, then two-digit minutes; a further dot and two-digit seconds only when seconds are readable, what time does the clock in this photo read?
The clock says 9.01.27
